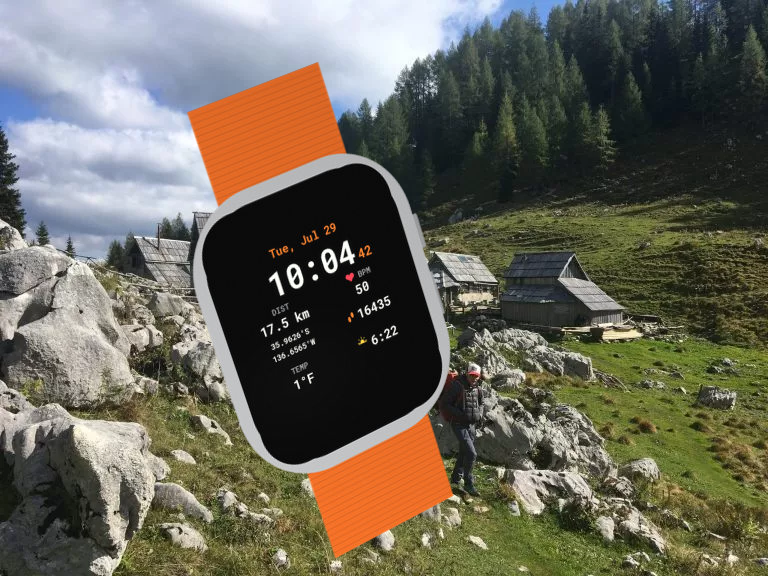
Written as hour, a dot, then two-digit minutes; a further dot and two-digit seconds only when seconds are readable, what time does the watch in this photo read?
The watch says 10.04.42
